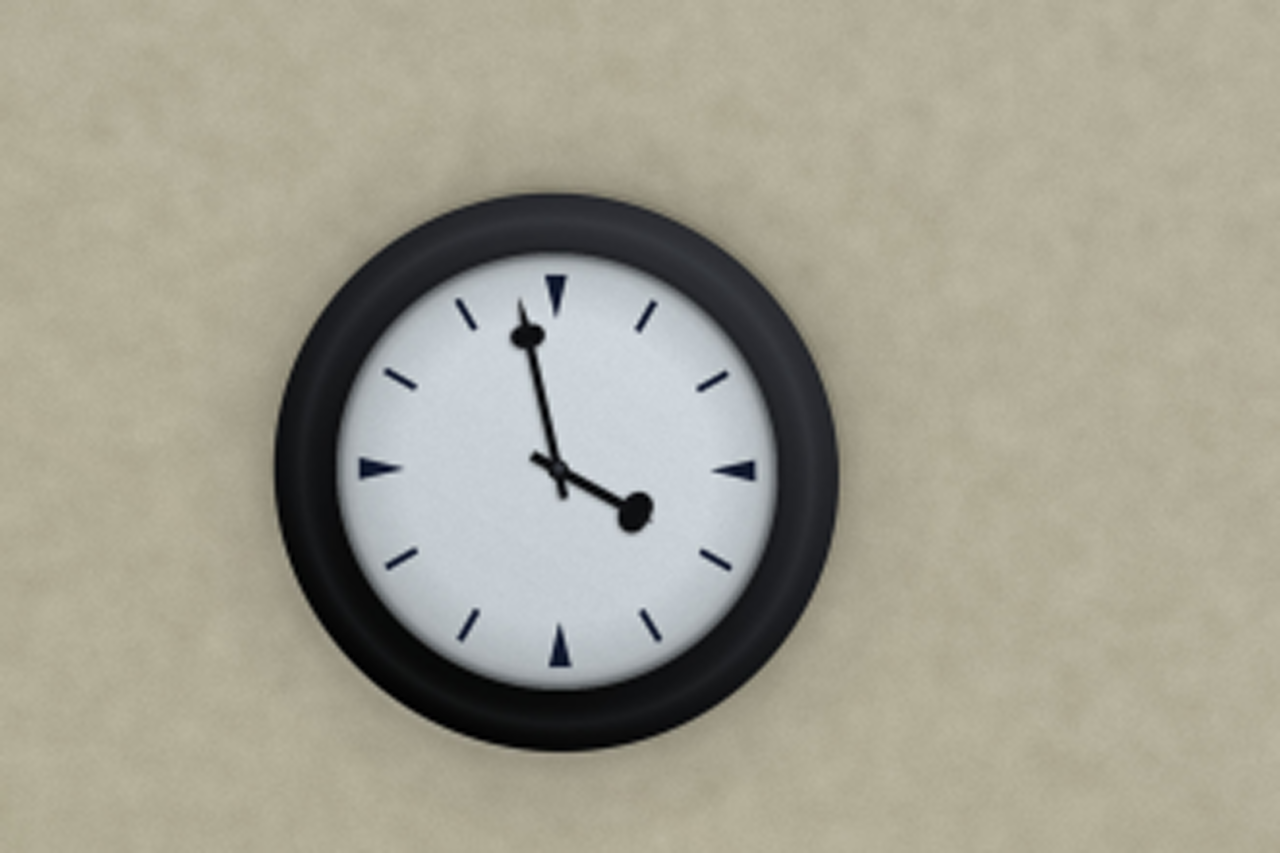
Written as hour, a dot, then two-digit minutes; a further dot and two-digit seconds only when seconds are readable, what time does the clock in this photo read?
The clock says 3.58
